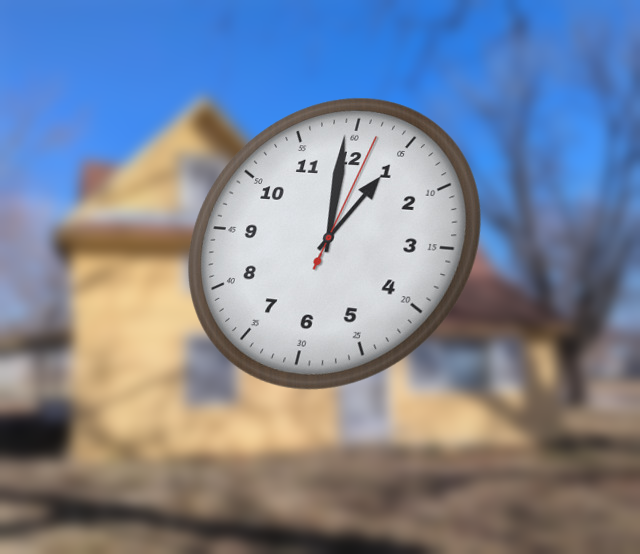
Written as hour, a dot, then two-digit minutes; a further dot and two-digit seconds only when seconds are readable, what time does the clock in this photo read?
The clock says 12.59.02
